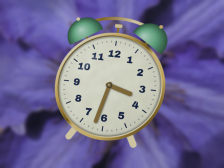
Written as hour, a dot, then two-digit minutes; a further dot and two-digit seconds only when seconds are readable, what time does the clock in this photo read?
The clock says 3.32
